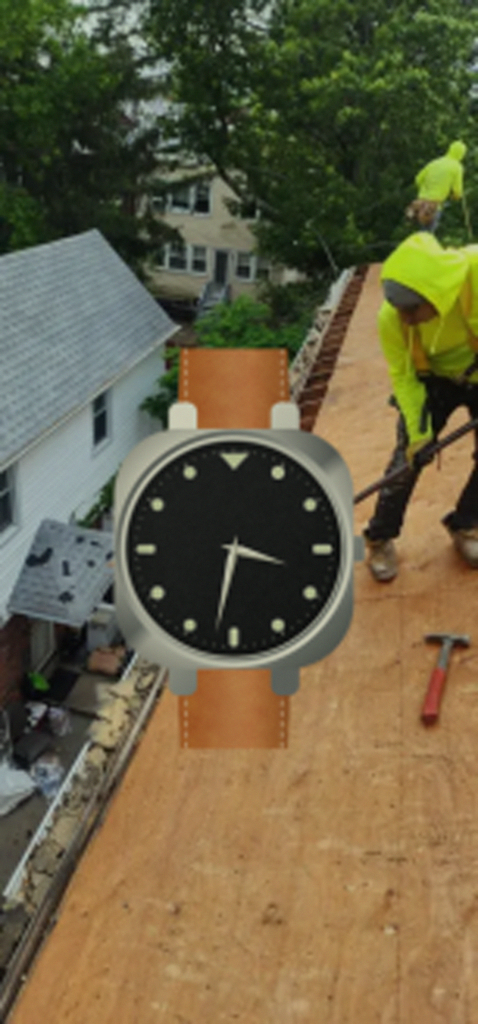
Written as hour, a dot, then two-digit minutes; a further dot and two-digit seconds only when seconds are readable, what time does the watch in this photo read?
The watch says 3.32
